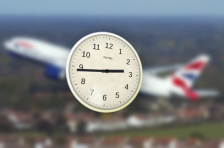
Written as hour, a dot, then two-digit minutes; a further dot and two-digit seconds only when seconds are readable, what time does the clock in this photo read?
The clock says 2.44
